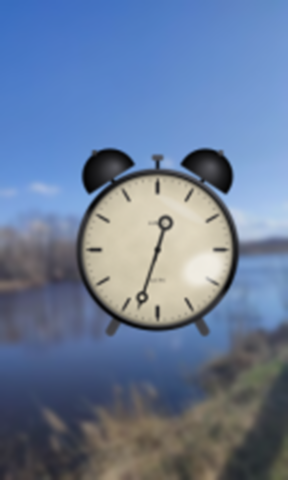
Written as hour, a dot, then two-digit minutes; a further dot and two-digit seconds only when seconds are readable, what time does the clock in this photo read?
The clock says 12.33
